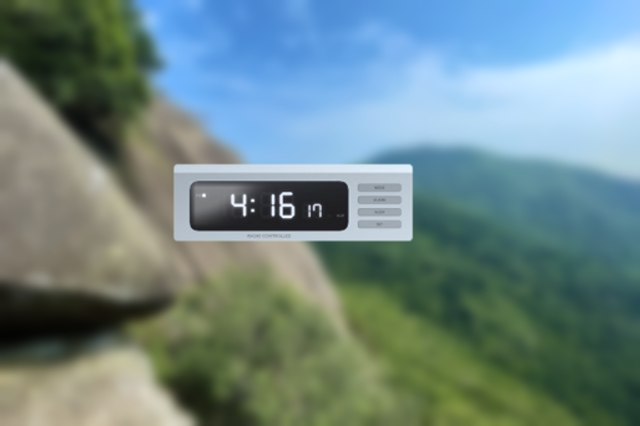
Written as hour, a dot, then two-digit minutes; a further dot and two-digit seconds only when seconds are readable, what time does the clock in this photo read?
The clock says 4.16.17
